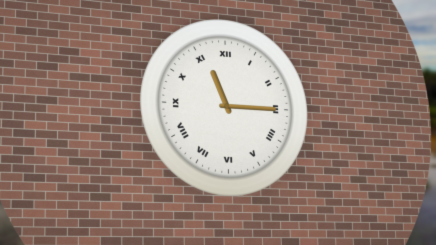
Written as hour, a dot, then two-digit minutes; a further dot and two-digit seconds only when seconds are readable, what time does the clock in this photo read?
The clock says 11.15
